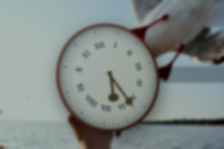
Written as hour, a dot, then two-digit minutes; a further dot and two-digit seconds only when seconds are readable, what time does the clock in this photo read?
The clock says 6.27
